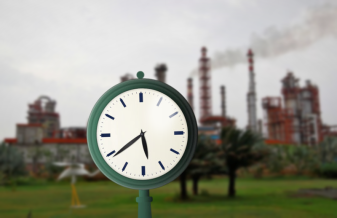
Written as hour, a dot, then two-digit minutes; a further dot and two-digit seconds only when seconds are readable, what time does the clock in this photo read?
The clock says 5.39
